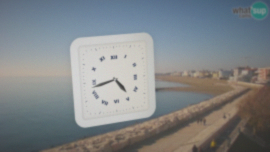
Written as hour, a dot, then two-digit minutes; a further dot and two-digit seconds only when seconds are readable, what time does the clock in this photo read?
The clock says 4.43
